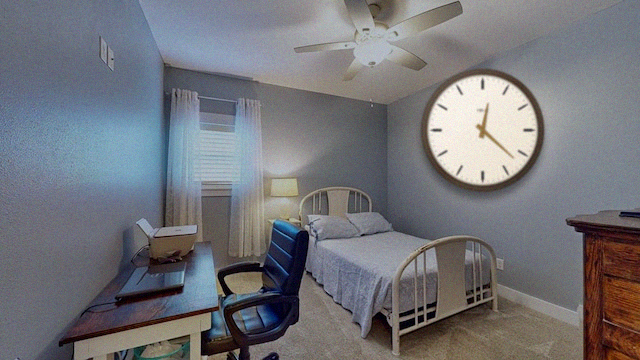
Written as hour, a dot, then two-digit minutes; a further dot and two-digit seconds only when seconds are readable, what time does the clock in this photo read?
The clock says 12.22
